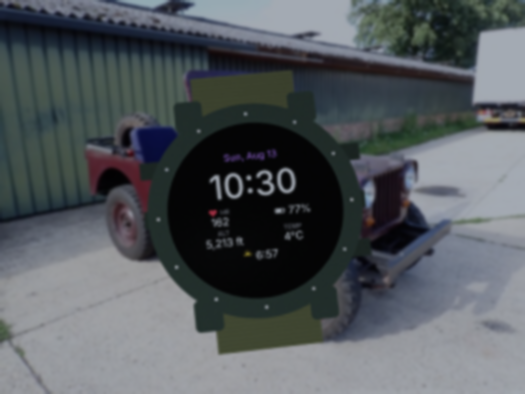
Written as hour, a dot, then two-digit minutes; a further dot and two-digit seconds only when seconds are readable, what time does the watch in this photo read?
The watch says 10.30
